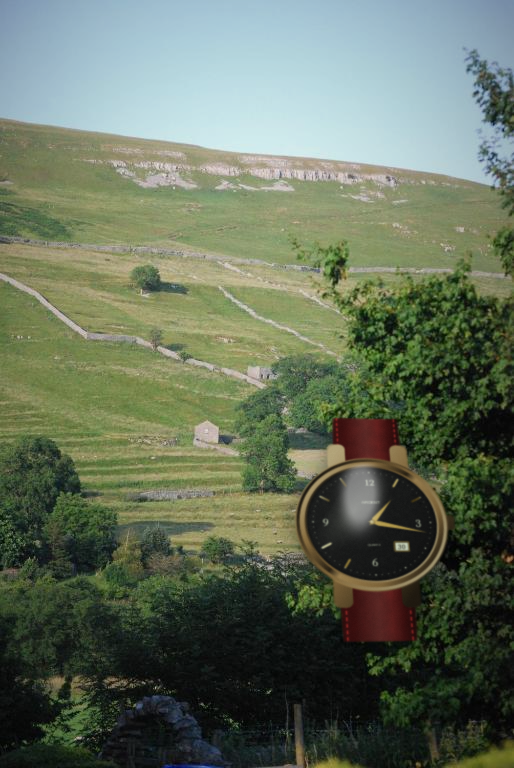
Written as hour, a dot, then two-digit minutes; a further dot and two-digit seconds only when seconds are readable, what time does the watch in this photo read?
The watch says 1.17
